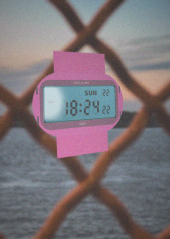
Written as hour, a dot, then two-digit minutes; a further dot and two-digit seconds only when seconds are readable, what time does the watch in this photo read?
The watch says 18.24.22
